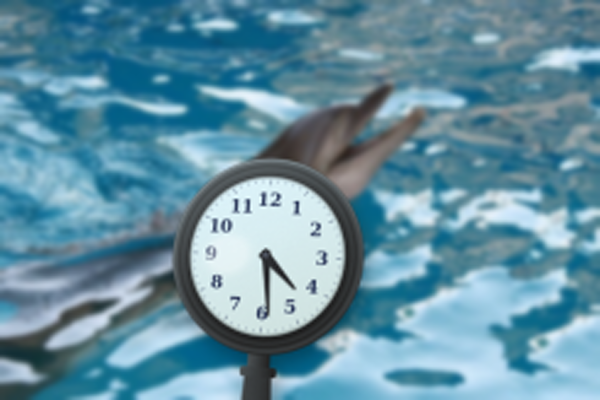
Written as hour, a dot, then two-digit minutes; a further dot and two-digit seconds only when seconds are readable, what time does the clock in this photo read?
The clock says 4.29
